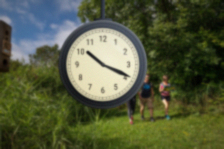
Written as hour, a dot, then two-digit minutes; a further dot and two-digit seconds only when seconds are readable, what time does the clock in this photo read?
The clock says 10.19
